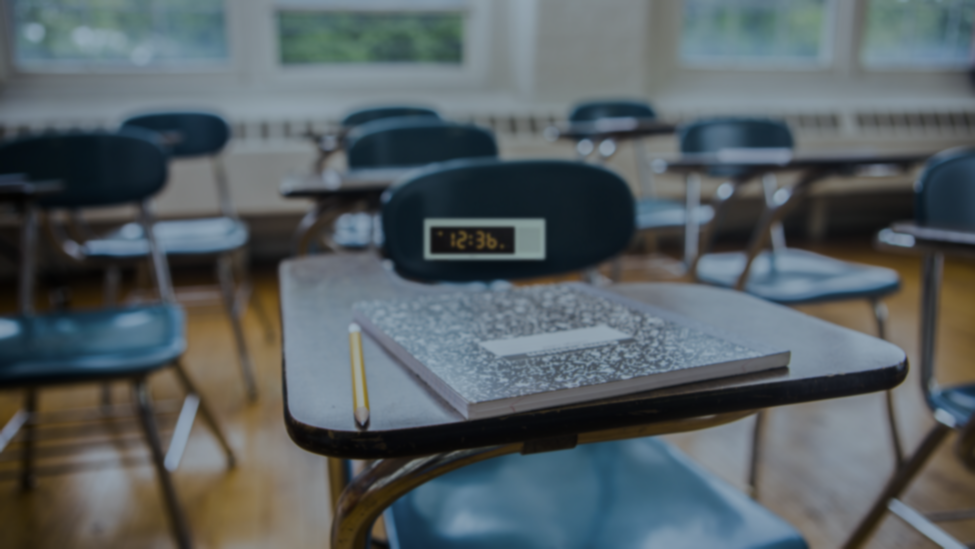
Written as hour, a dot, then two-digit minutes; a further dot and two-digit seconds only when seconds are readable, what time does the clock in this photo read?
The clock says 12.36
